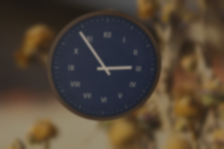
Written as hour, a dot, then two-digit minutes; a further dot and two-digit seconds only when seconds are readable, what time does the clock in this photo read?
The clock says 2.54
